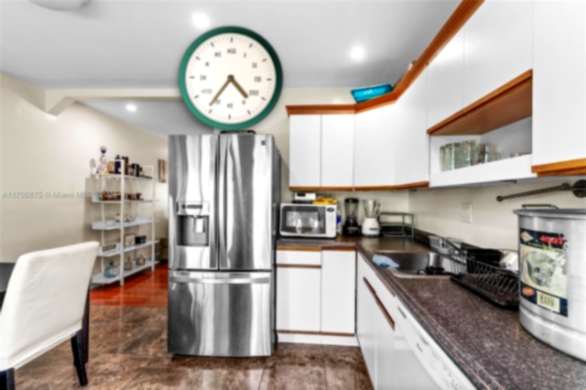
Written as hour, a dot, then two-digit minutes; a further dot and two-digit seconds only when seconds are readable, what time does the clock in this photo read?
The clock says 4.36
